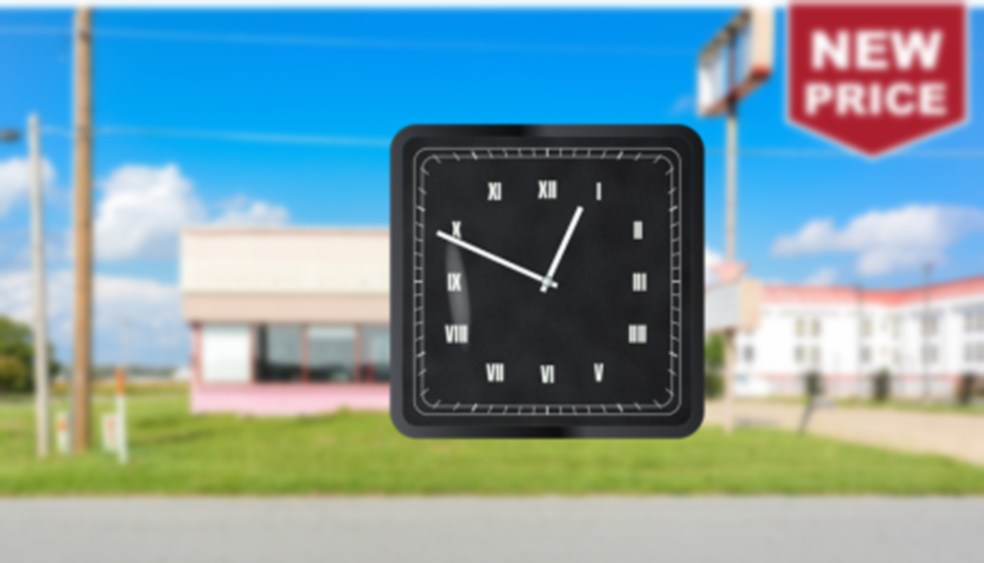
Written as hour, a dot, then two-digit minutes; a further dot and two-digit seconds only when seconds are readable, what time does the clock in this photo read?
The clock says 12.49
